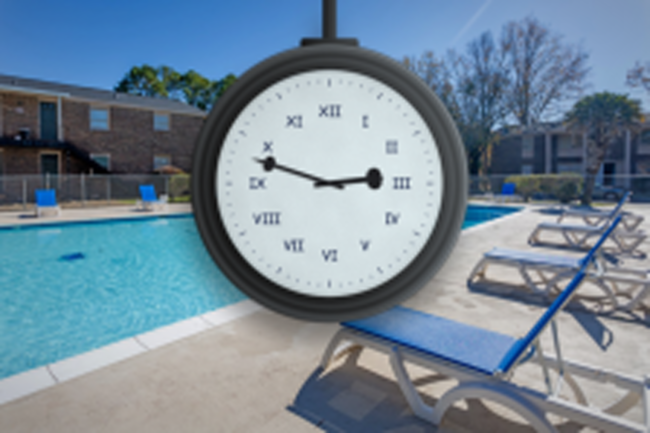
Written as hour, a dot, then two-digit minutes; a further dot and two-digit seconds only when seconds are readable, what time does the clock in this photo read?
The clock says 2.48
